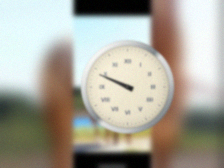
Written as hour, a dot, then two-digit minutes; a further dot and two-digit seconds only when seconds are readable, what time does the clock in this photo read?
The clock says 9.49
